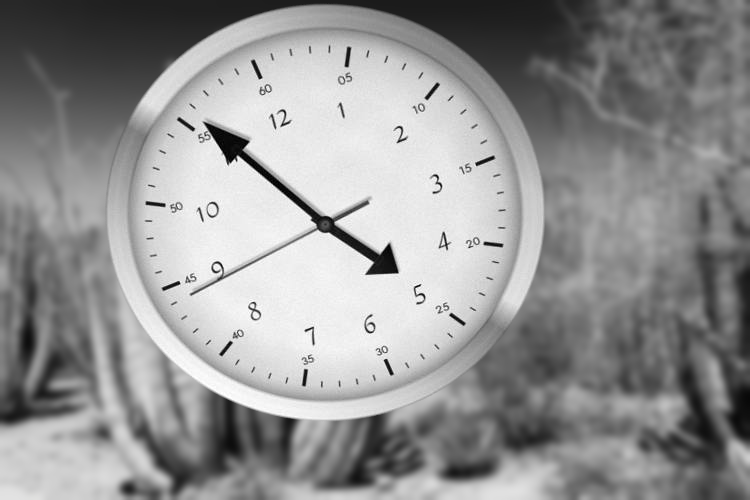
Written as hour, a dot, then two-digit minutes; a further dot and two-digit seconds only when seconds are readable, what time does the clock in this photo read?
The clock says 4.55.44
